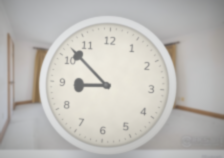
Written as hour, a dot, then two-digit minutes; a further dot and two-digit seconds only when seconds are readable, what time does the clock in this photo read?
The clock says 8.52
